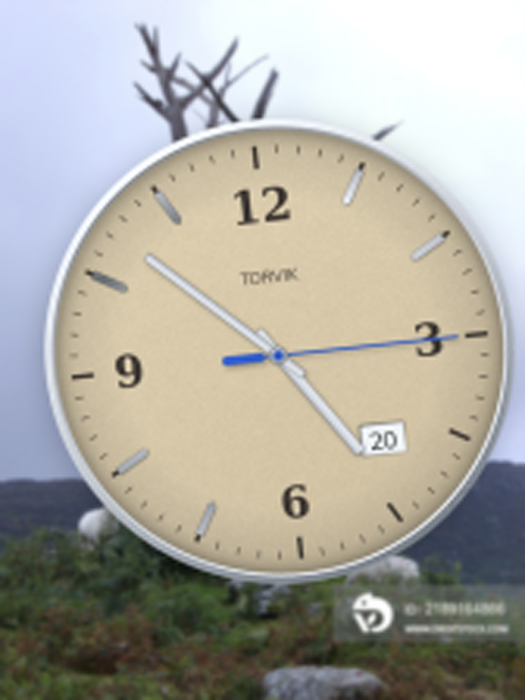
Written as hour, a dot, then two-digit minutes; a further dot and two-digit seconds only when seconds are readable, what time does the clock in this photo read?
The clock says 4.52.15
